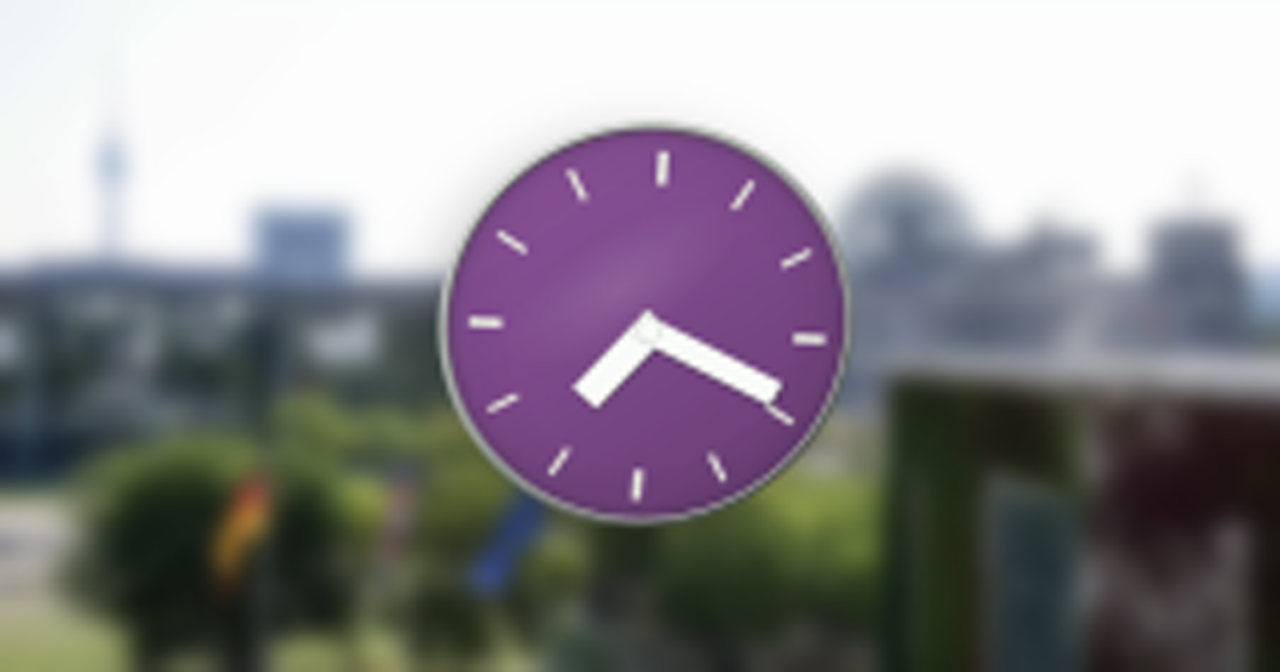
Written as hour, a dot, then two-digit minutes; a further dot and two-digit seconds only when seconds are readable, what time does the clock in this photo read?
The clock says 7.19
